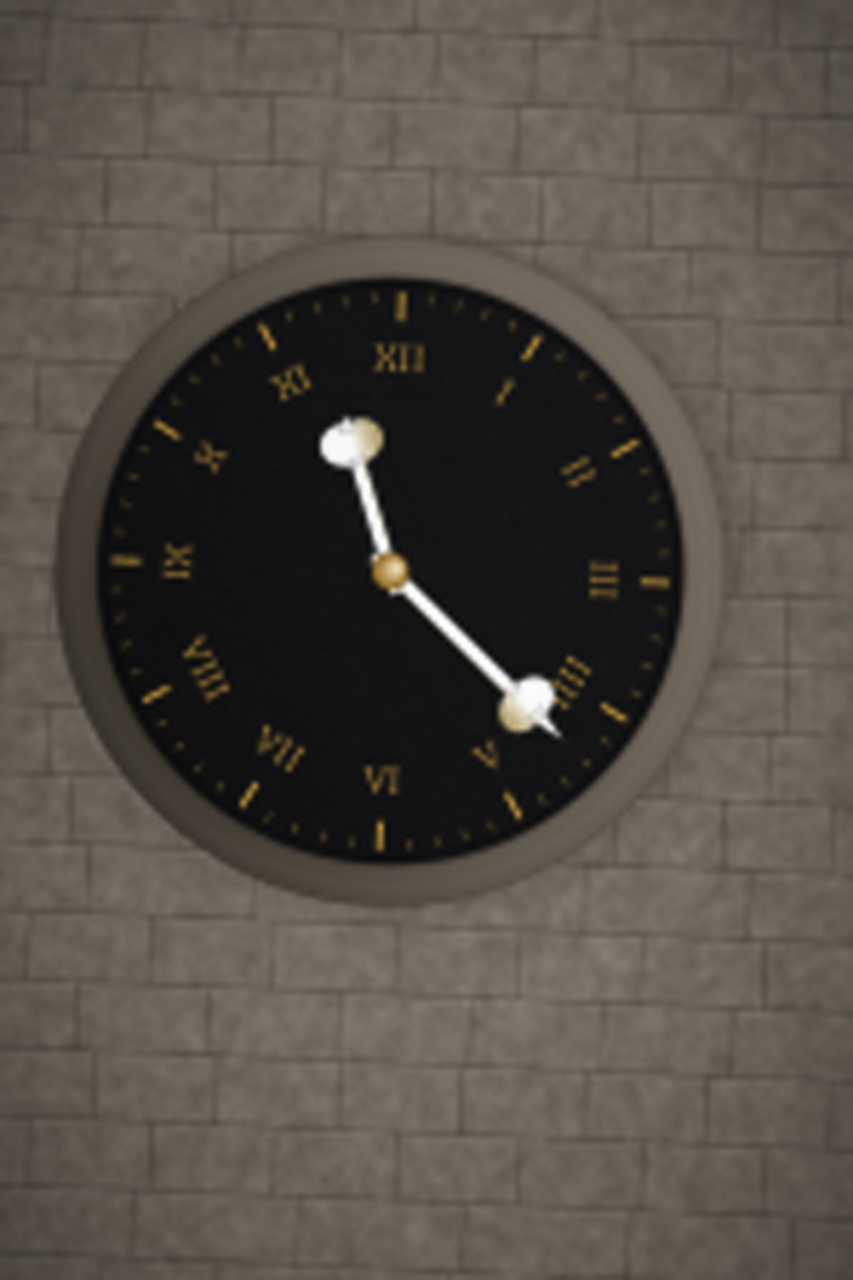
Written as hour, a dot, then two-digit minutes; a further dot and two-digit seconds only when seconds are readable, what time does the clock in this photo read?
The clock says 11.22
